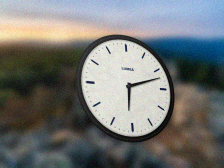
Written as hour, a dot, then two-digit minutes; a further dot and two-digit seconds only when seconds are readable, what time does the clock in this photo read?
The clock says 6.12
